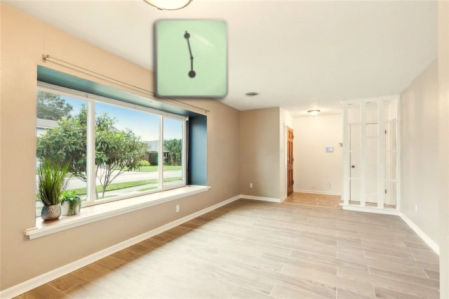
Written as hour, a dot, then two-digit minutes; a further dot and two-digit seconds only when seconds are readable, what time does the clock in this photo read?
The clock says 5.58
